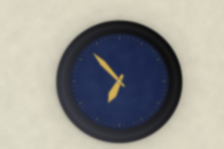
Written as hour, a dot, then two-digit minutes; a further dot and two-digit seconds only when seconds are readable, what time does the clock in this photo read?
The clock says 6.53
